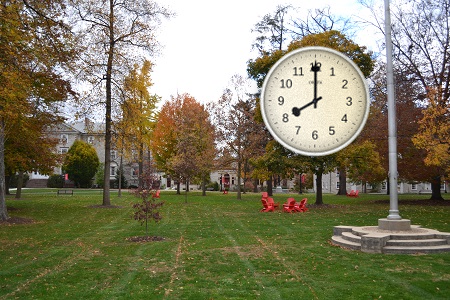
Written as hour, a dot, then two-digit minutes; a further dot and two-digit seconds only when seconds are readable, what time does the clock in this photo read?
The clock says 8.00
